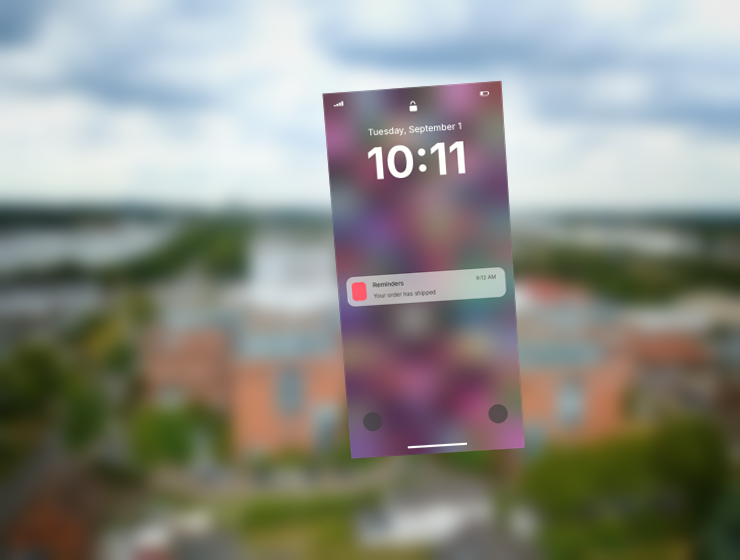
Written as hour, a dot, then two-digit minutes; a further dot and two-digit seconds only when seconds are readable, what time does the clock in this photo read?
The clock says 10.11
